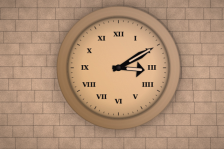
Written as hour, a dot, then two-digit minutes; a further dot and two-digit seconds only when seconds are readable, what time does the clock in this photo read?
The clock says 3.10
